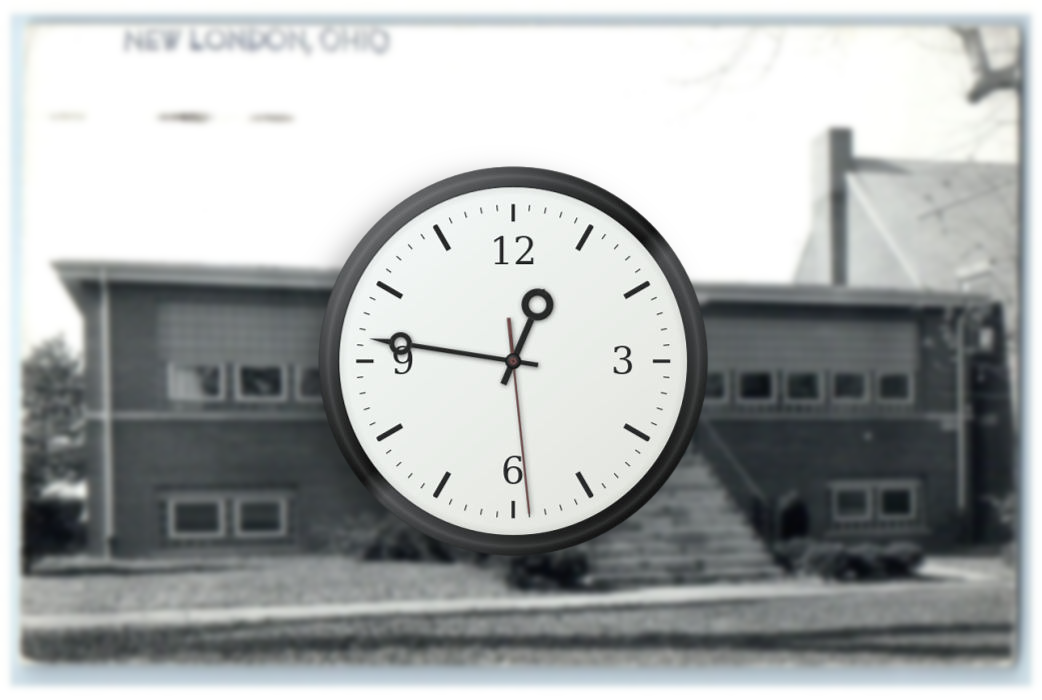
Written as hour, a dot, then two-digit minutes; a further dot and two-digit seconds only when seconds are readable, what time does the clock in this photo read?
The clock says 12.46.29
